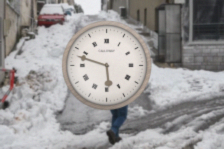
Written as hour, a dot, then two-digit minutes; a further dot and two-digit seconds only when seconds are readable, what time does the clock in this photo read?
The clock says 5.48
